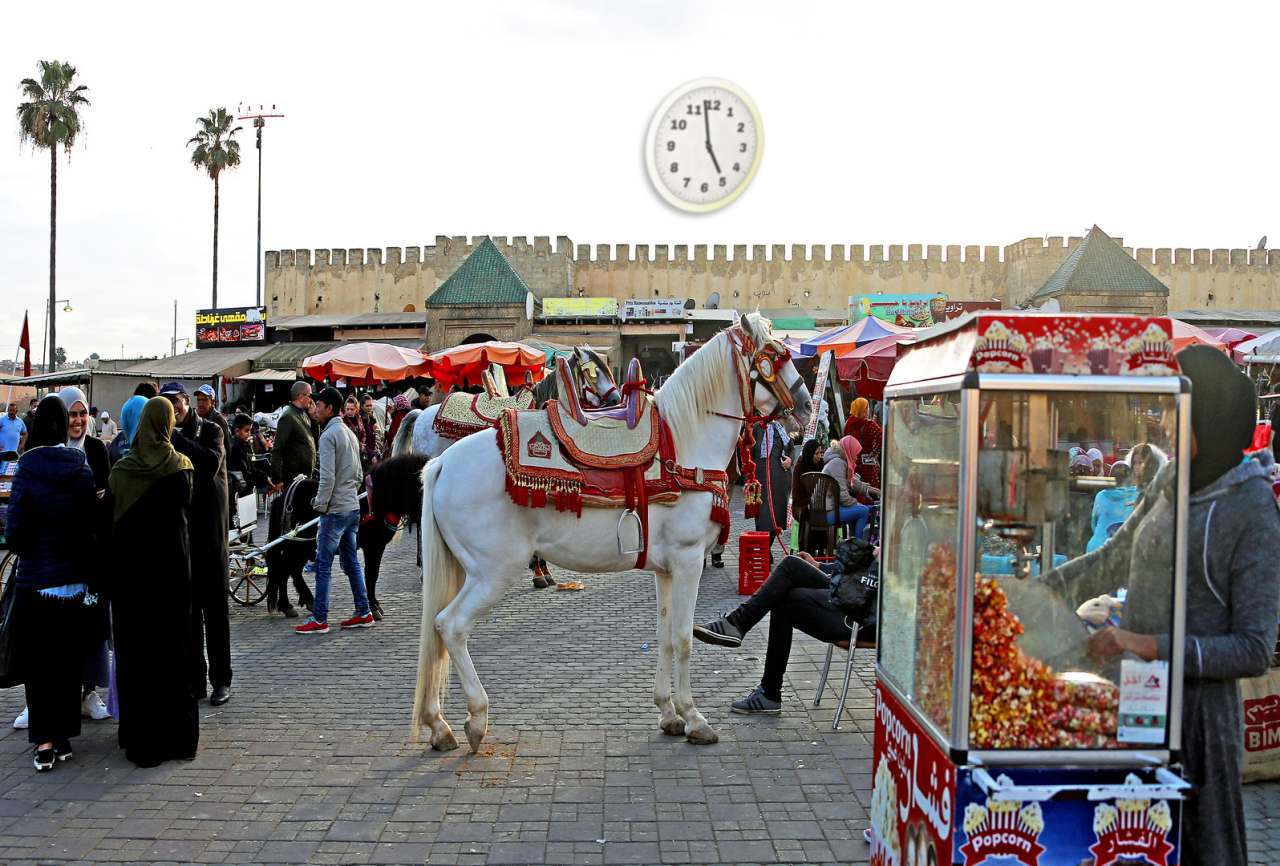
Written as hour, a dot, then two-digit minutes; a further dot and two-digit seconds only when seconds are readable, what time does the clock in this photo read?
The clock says 4.58
